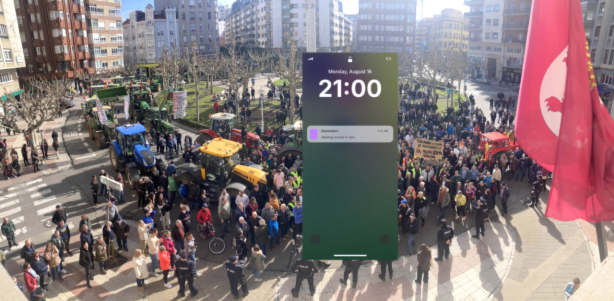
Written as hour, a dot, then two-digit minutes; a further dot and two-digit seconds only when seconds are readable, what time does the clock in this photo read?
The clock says 21.00
